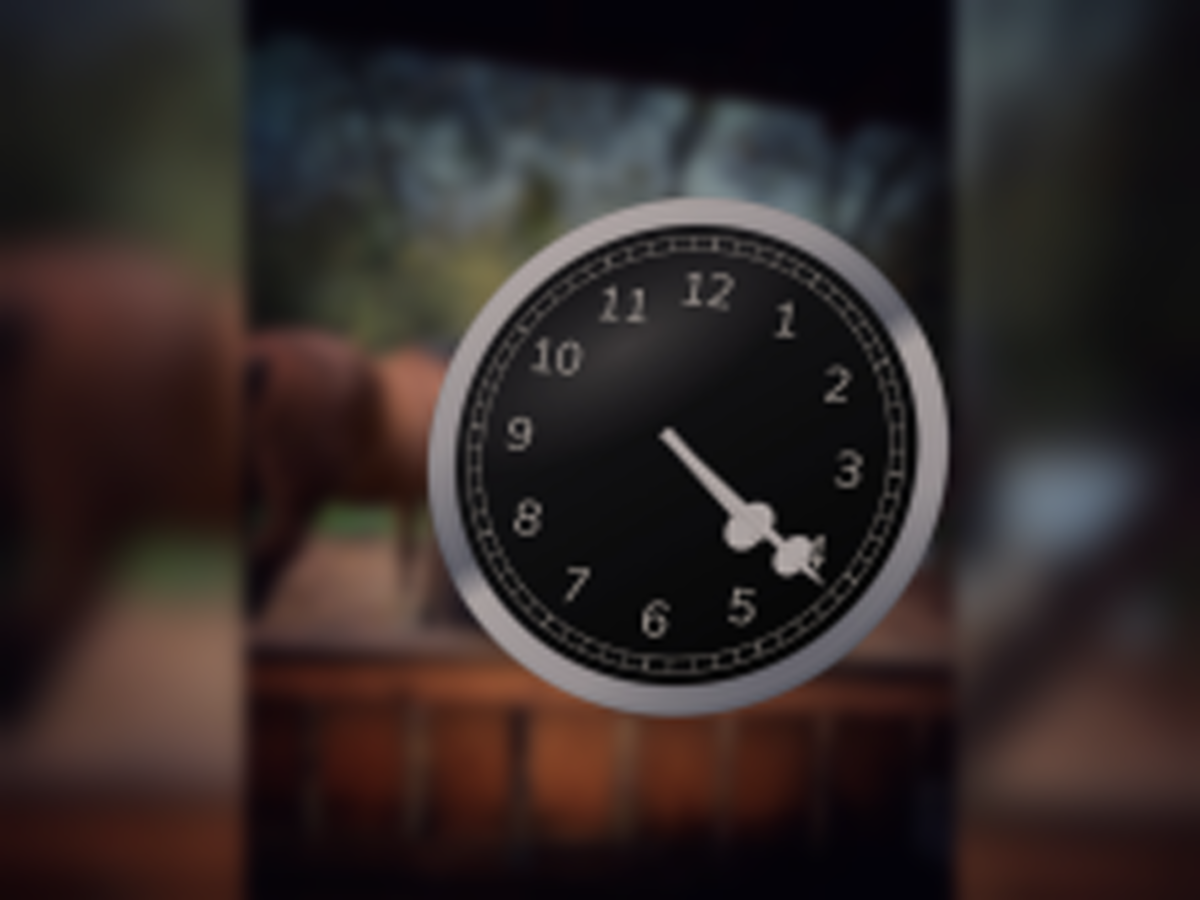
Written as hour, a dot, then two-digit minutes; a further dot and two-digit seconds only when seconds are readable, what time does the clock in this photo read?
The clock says 4.21
